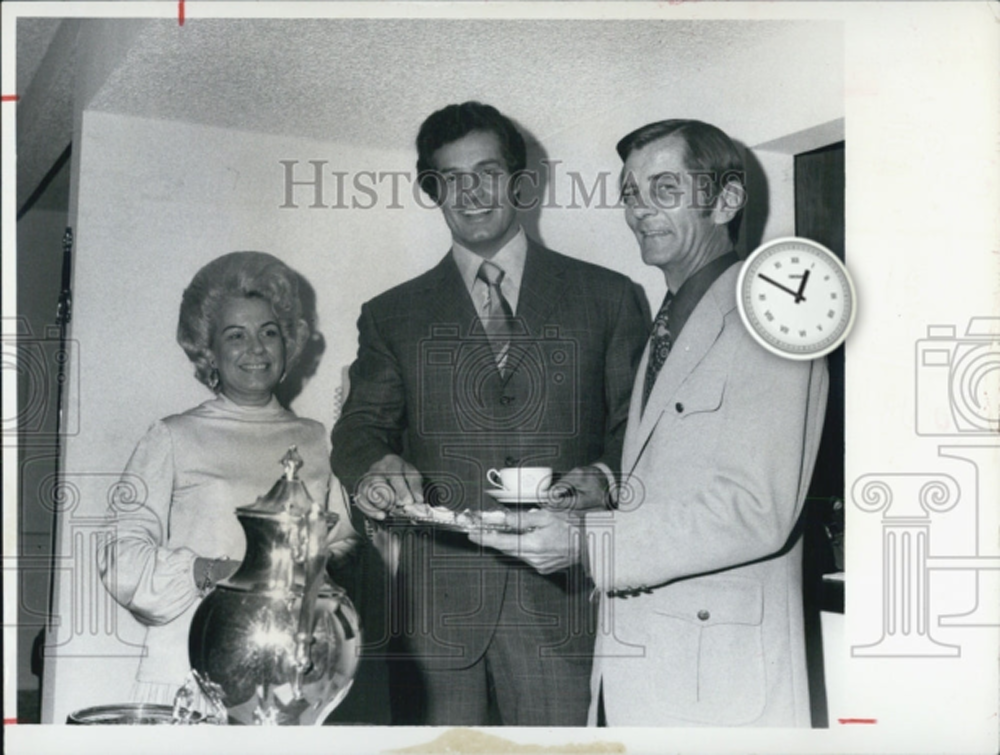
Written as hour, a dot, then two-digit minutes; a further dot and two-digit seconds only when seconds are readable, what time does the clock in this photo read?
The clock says 12.50
